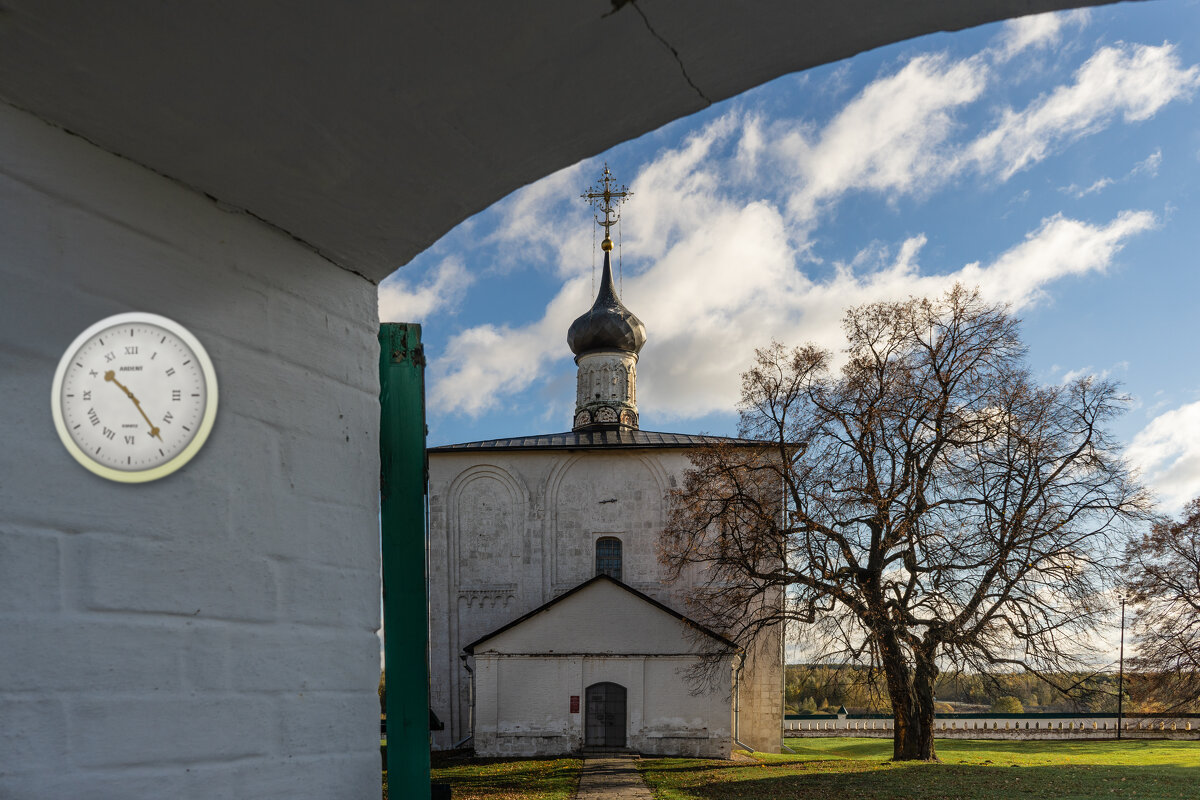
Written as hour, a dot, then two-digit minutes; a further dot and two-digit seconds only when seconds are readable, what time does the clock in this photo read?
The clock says 10.24
